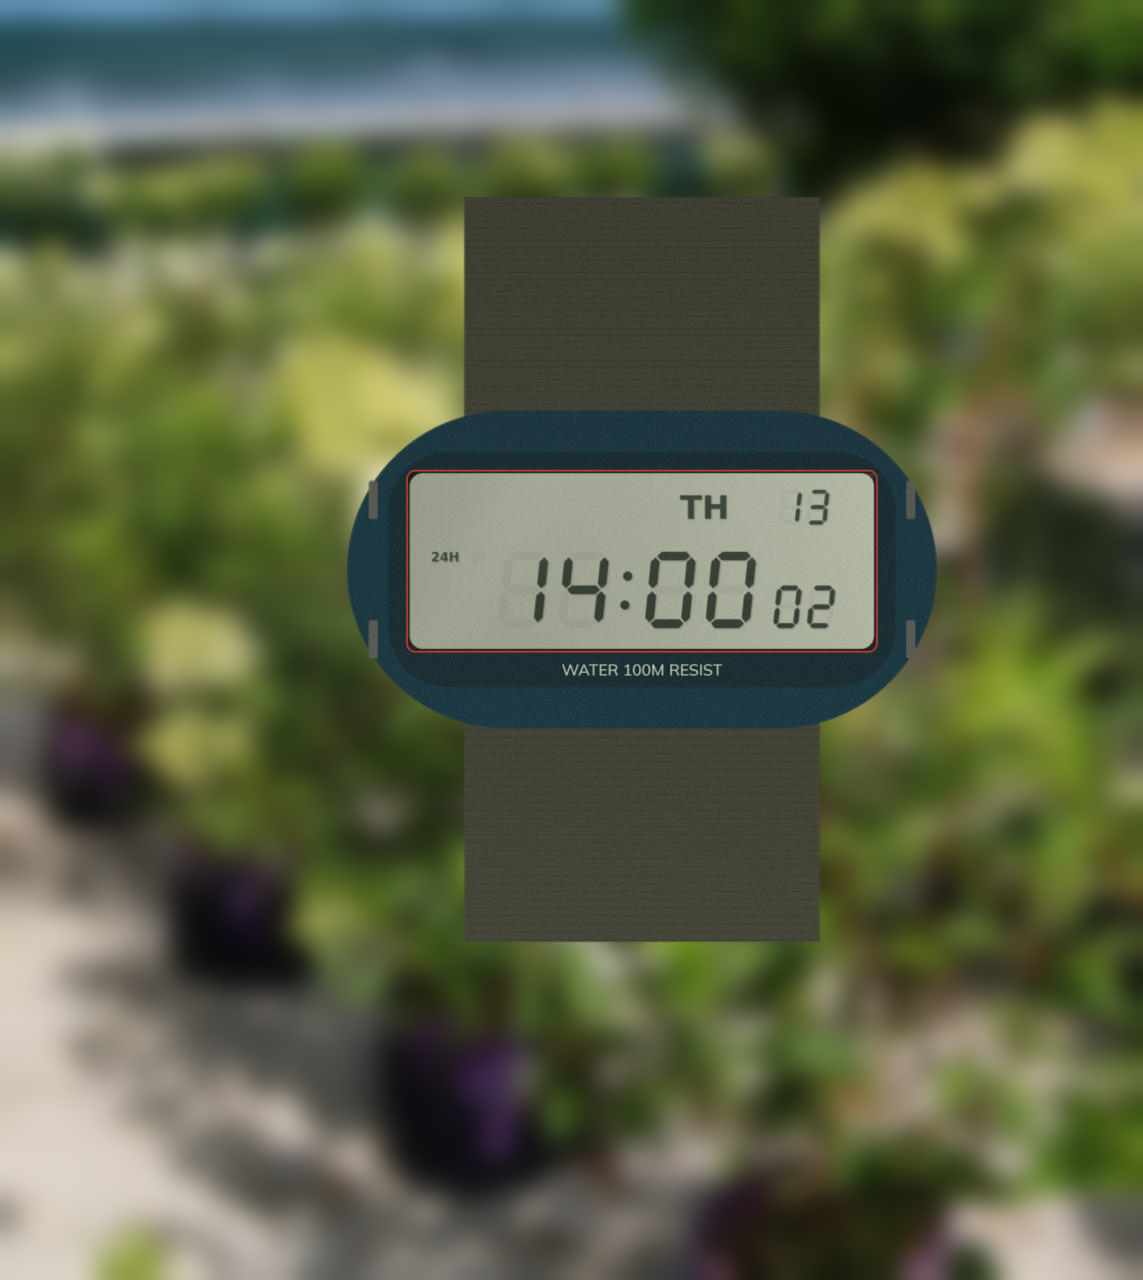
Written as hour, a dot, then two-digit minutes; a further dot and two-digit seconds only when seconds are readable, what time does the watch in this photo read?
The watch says 14.00.02
